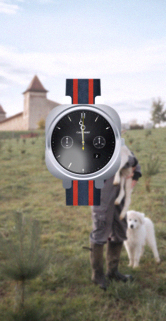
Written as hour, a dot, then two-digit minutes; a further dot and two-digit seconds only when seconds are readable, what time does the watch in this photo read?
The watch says 11.59
